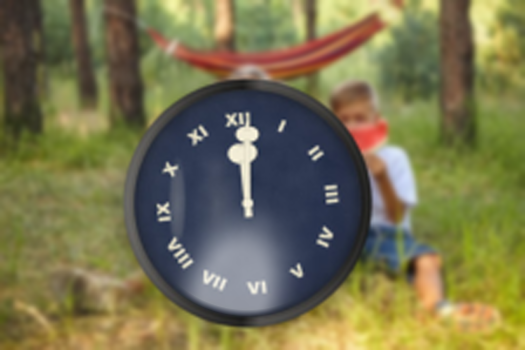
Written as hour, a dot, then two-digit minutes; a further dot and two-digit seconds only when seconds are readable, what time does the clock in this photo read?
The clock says 12.01
